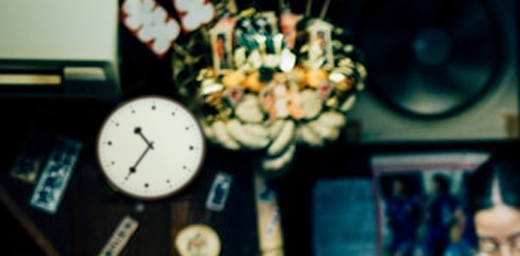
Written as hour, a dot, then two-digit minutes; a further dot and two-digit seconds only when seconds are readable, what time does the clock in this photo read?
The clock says 10.35
